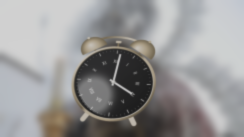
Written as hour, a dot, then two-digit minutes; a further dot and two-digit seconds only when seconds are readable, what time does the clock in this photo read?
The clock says 4.01
